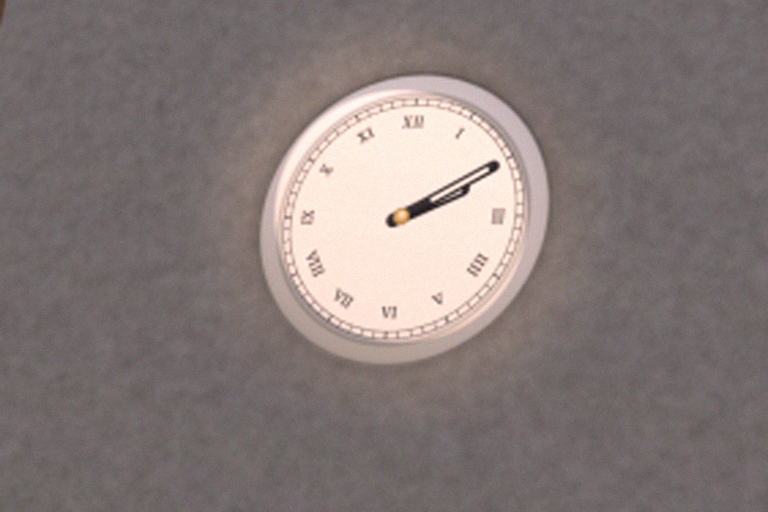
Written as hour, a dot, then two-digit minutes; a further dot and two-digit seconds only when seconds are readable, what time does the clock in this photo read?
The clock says 2.10
